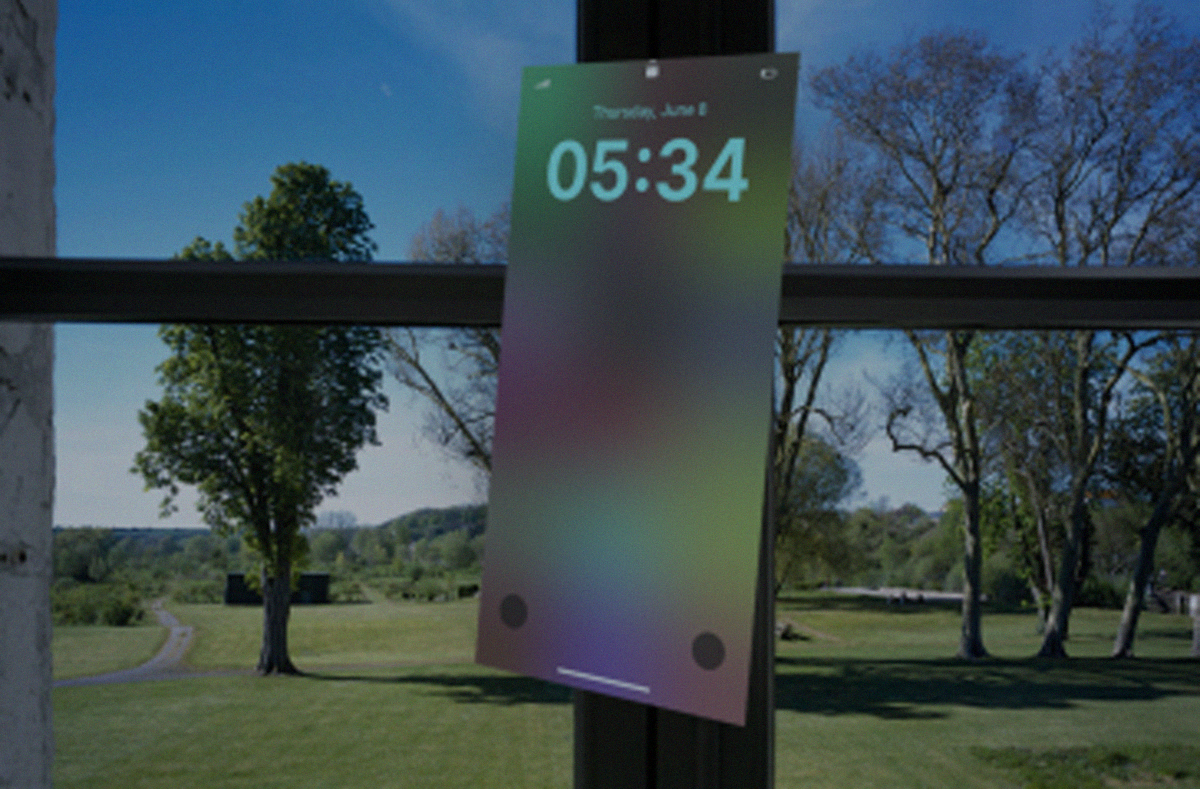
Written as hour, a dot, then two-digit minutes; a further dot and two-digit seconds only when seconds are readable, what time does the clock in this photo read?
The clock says 5.34
